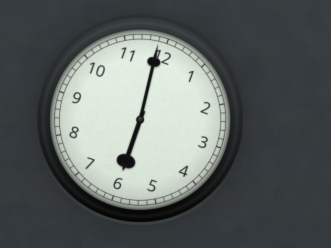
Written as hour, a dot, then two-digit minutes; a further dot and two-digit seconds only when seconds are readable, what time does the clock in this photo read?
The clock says 5.59
